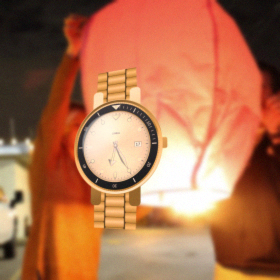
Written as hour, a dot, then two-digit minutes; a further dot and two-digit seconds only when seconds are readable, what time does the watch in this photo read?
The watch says 6.25
